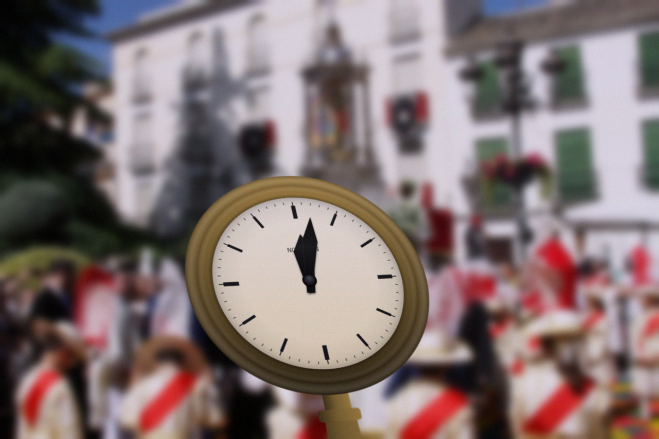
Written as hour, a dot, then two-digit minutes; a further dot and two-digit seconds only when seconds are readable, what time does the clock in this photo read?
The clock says 12.02
